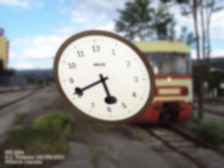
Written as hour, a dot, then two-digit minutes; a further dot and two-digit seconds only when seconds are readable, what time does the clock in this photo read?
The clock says 5.41
